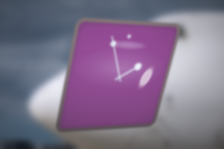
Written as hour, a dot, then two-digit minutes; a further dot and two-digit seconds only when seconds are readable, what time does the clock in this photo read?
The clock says 1.56
